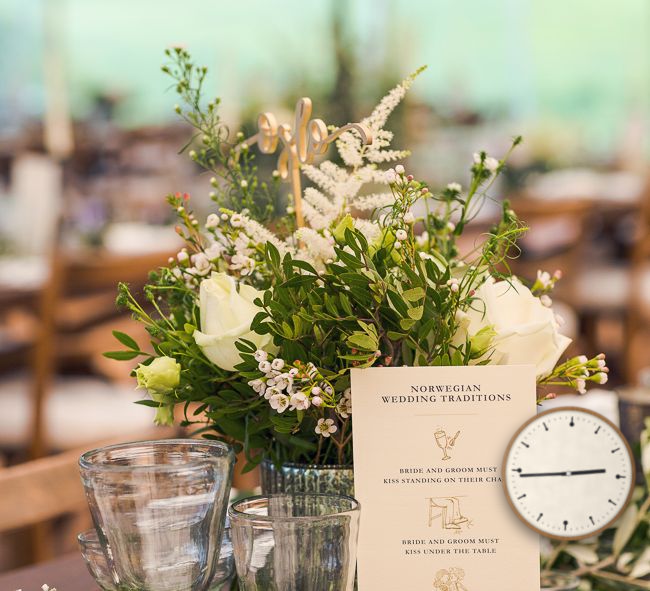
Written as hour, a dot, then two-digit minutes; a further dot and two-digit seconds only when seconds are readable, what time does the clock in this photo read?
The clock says 2.44
